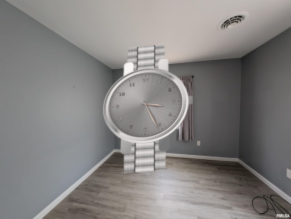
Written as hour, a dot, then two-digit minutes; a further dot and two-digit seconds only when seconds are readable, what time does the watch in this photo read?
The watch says 3.26
